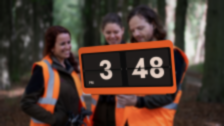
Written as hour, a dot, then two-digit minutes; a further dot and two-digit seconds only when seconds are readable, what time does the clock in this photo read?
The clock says 3.48
